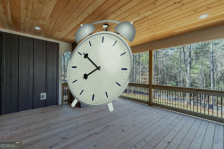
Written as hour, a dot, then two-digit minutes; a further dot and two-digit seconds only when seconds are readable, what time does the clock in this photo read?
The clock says 7.51
